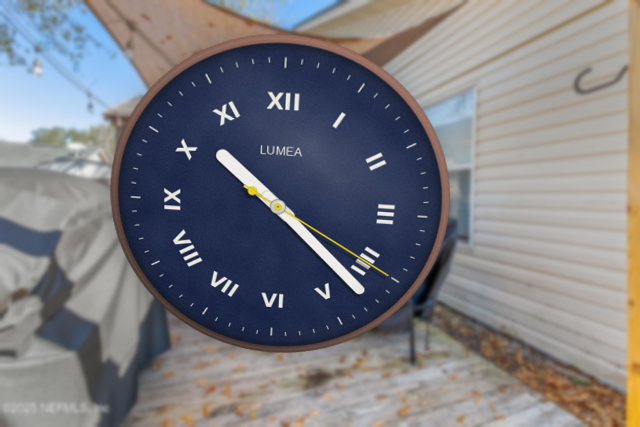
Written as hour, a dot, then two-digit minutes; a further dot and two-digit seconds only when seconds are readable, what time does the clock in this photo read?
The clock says 10.22.20
